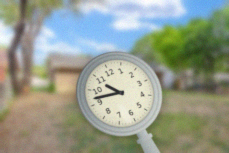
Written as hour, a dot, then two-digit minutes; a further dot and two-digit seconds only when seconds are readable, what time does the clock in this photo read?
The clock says 10.47
